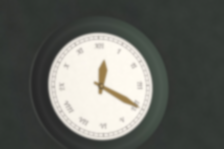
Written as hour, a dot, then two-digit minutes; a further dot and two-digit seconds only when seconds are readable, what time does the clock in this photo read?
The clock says 12.20
